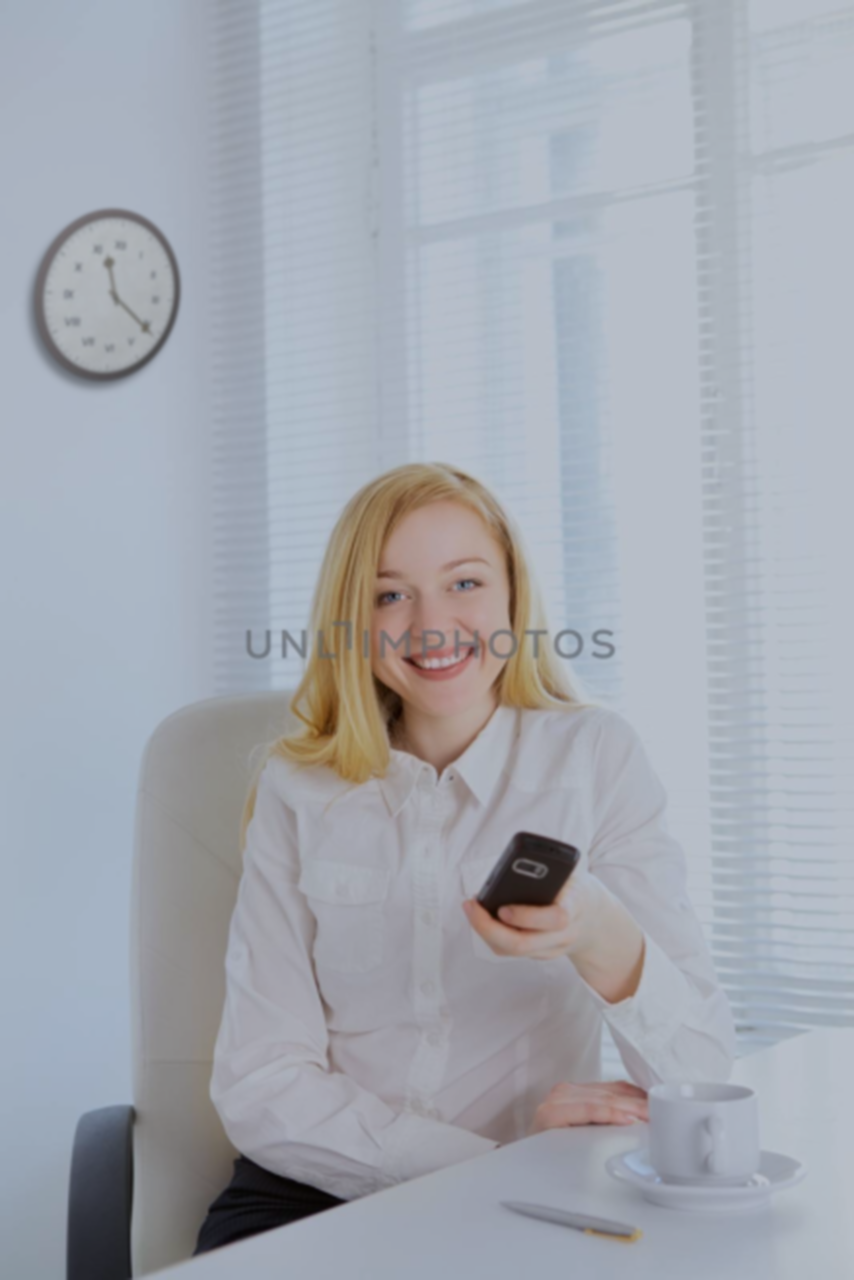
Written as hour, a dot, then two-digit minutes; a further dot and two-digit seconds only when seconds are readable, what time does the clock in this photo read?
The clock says 11.21
